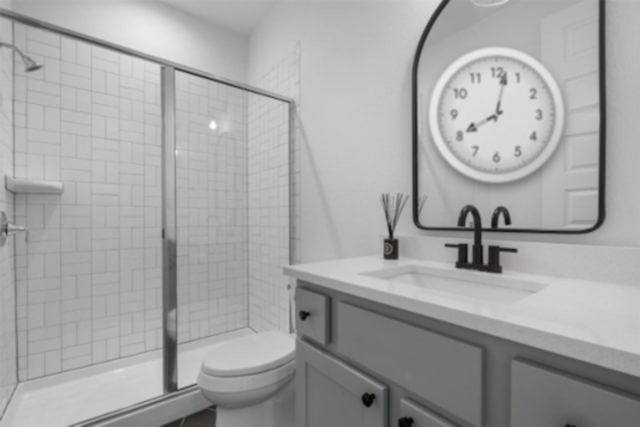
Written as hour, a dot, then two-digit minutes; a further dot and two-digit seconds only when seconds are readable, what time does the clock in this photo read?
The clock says 8.02
